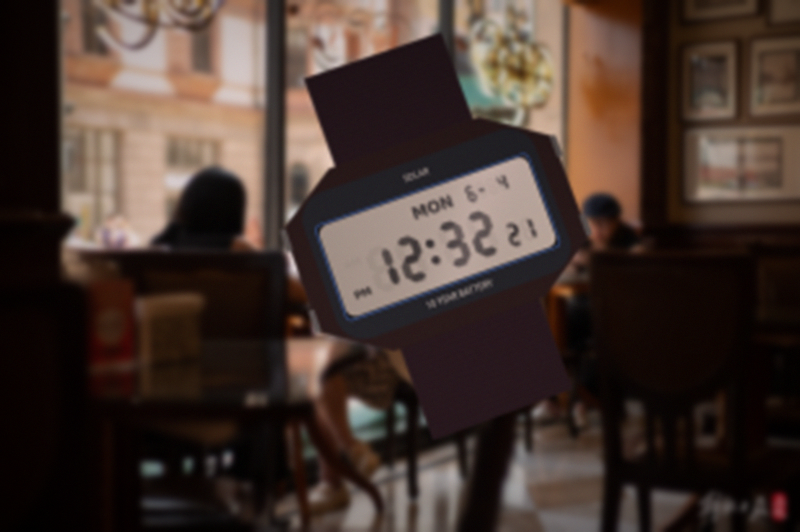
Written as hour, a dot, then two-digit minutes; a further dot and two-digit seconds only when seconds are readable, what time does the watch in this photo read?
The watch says 12.32.21
